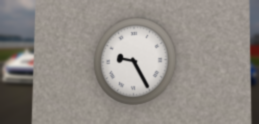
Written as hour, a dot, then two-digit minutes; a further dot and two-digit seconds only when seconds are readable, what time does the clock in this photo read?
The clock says 9.25
